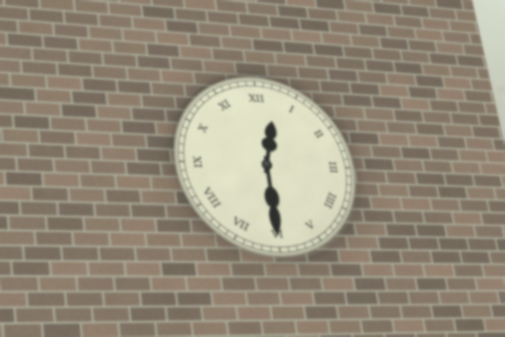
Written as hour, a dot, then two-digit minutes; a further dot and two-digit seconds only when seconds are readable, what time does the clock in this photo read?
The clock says 12.30
